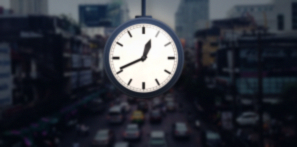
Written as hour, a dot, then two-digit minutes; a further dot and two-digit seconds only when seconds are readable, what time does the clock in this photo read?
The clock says 12.41
